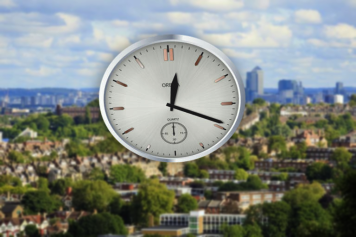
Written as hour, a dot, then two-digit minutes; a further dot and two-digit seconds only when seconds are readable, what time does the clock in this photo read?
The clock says 12.19
